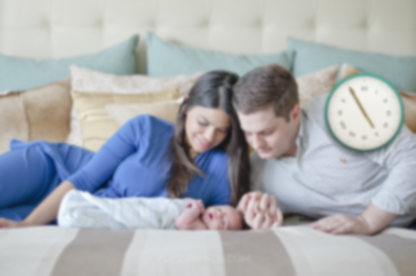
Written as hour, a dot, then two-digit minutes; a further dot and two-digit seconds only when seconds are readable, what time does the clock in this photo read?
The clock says 4.55
